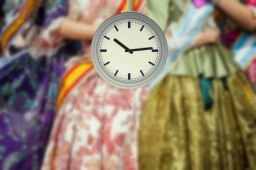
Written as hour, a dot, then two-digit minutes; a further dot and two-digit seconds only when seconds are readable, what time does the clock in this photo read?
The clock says 10.14
